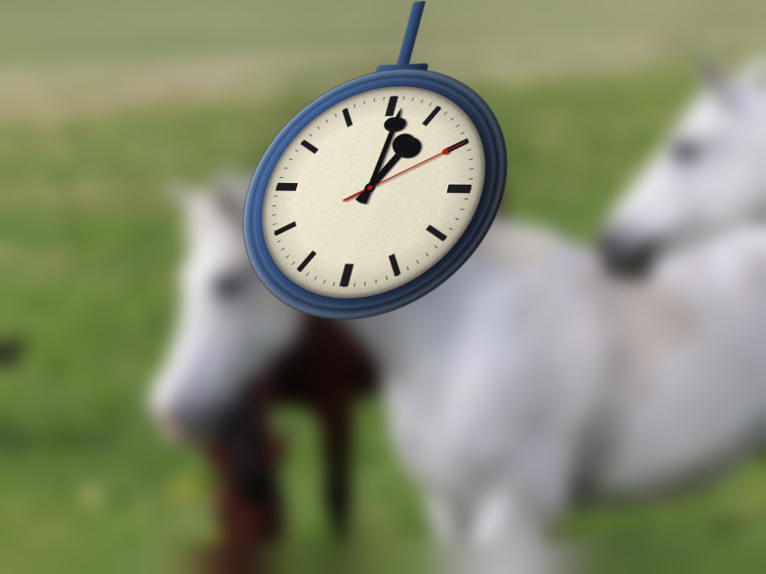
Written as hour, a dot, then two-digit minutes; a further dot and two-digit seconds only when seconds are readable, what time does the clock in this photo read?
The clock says 1.01.10
